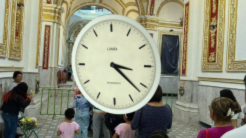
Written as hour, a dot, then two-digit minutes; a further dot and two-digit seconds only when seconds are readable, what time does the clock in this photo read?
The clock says 3.22
